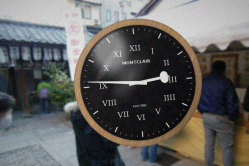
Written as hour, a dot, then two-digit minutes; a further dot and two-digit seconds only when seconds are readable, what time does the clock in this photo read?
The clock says 2.46
